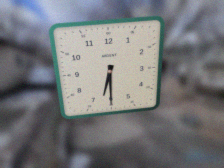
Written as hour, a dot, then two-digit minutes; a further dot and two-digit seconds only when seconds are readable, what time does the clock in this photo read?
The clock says 6.30
